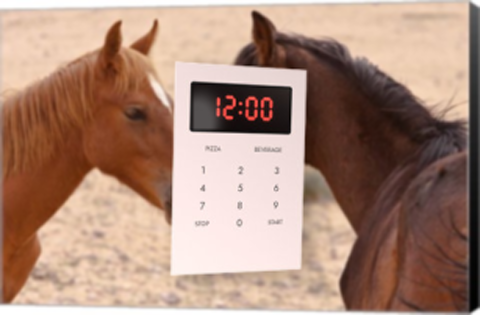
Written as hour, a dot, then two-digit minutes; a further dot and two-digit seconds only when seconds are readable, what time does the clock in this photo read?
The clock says 12.00
